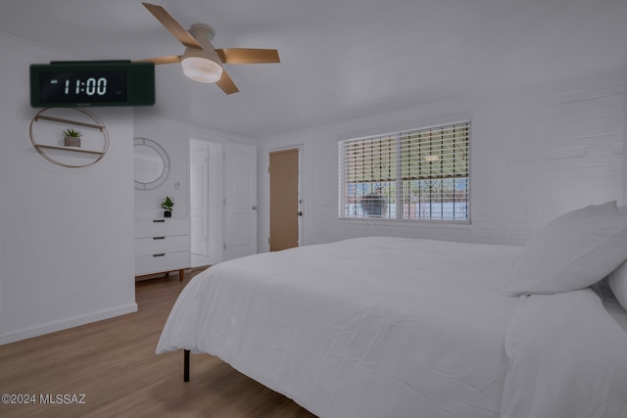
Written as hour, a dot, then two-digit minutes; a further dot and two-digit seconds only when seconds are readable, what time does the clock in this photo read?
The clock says 11.00
